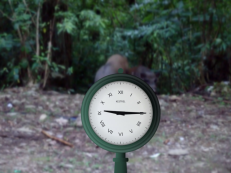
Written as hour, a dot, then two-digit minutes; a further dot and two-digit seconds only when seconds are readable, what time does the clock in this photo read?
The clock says 9.15
